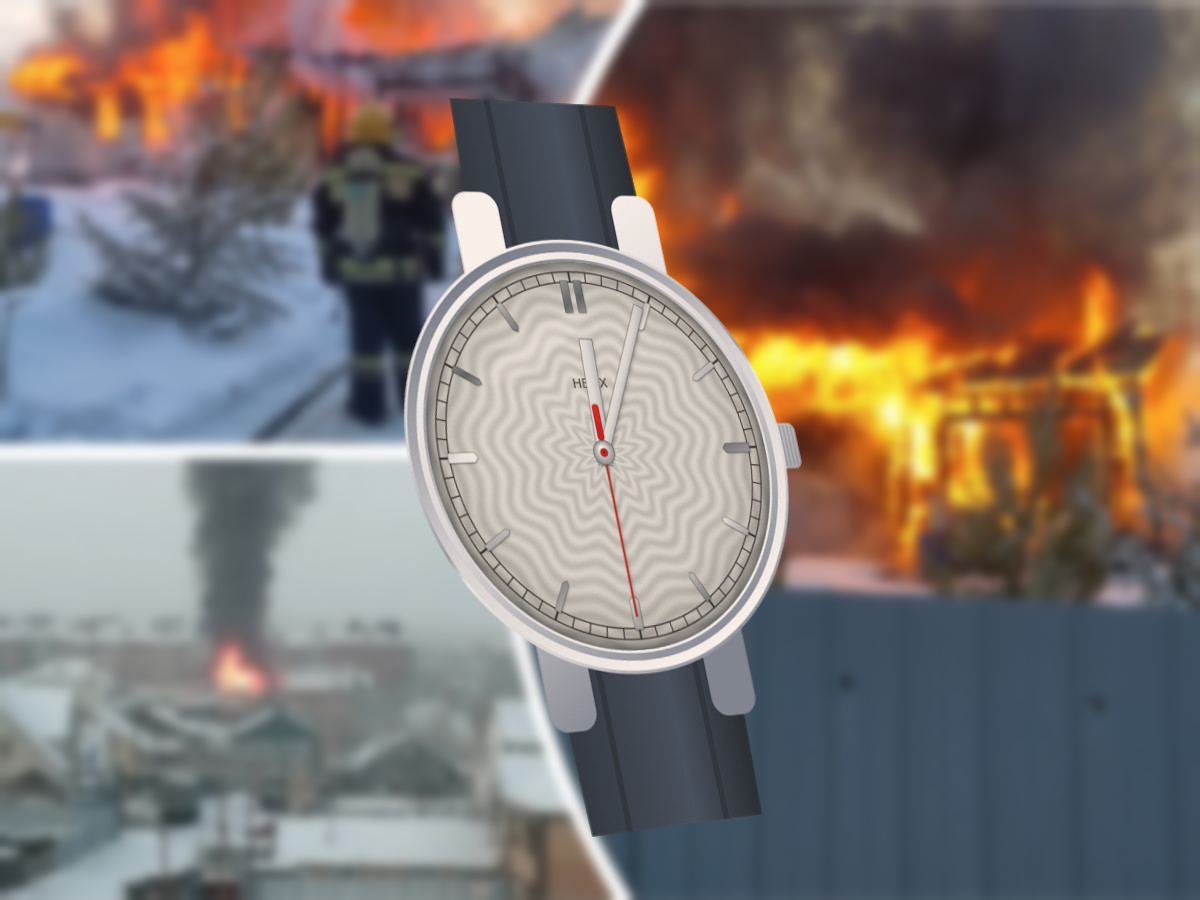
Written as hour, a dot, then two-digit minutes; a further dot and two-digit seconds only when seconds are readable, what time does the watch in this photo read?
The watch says 12.04.30
